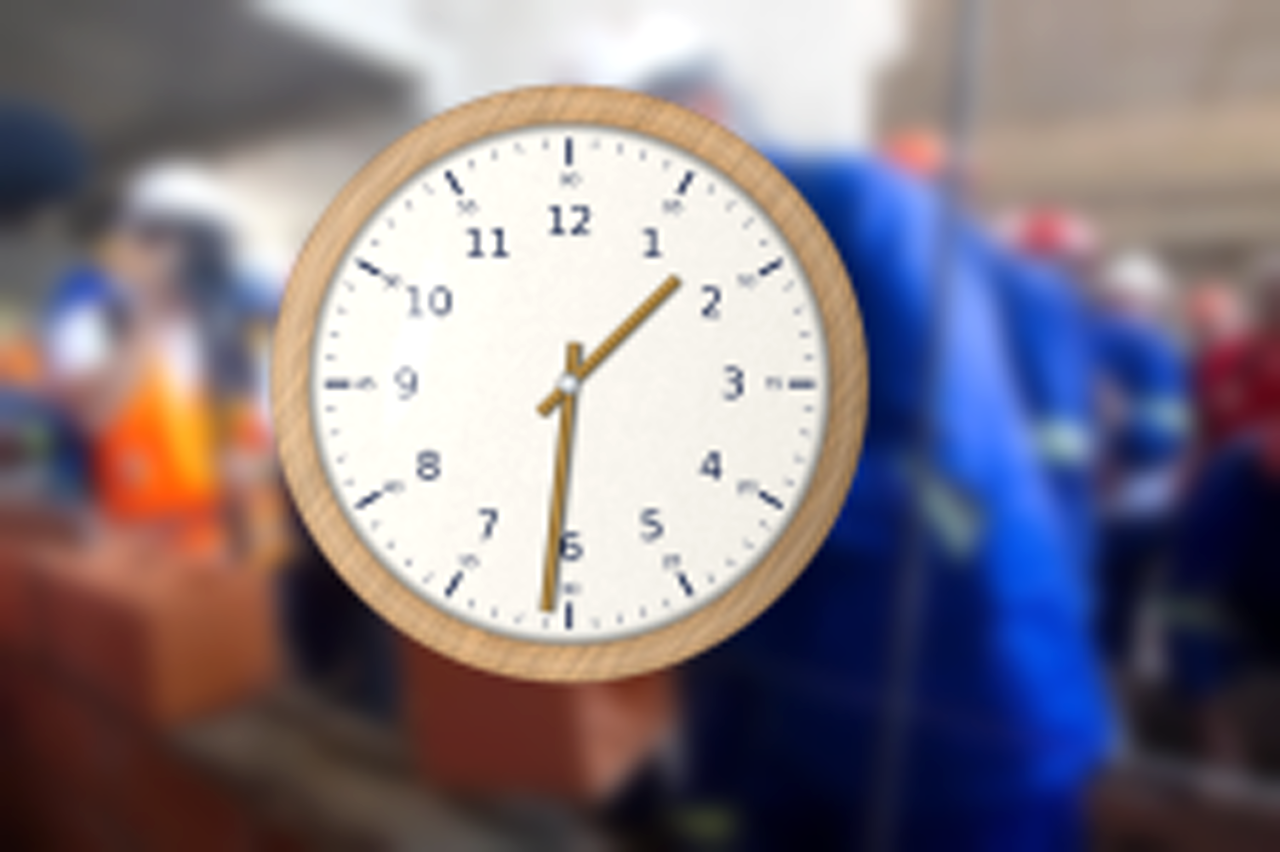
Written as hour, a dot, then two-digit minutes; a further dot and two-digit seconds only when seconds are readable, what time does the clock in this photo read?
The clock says 1.31
